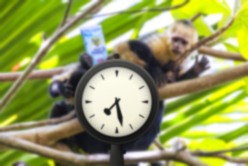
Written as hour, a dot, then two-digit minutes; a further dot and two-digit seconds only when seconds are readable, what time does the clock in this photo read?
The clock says 7.28
